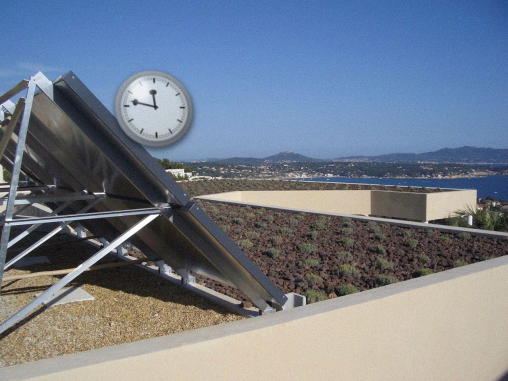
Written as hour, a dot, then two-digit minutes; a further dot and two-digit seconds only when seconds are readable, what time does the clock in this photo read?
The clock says 11.47
